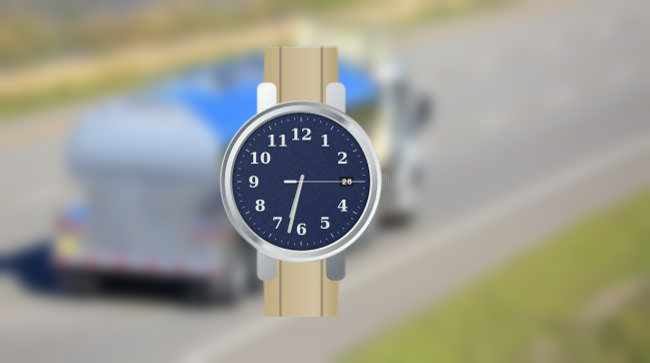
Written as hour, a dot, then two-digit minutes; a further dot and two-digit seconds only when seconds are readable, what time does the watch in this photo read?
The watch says 6.32.15
